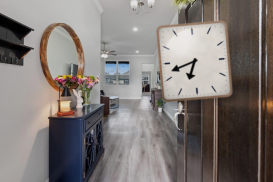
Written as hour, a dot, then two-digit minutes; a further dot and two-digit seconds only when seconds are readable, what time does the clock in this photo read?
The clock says 6.42
